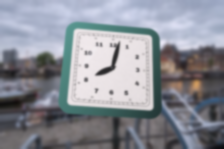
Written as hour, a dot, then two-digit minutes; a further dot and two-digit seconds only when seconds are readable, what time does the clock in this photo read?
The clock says 8.02
